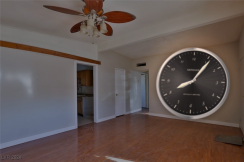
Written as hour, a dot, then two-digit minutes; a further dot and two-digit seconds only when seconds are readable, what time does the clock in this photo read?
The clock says 8.06
